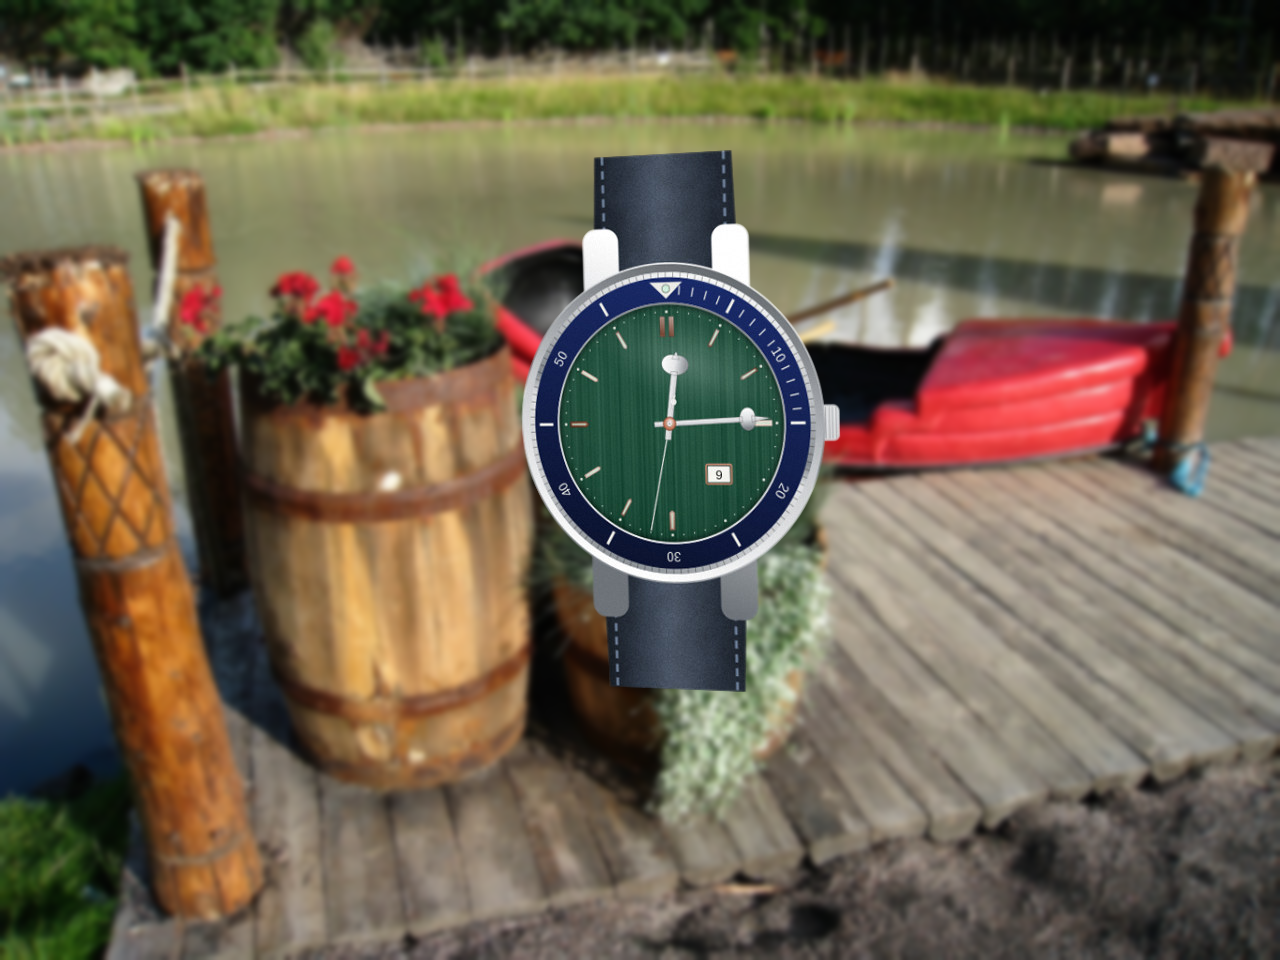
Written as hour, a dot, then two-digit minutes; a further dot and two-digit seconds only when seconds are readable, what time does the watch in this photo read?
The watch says 12.14.32
